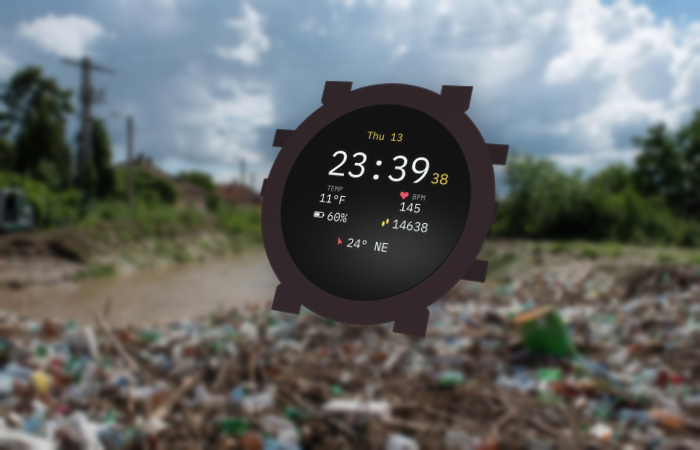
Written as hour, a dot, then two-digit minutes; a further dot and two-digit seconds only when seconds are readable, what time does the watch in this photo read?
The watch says 23.39.38
